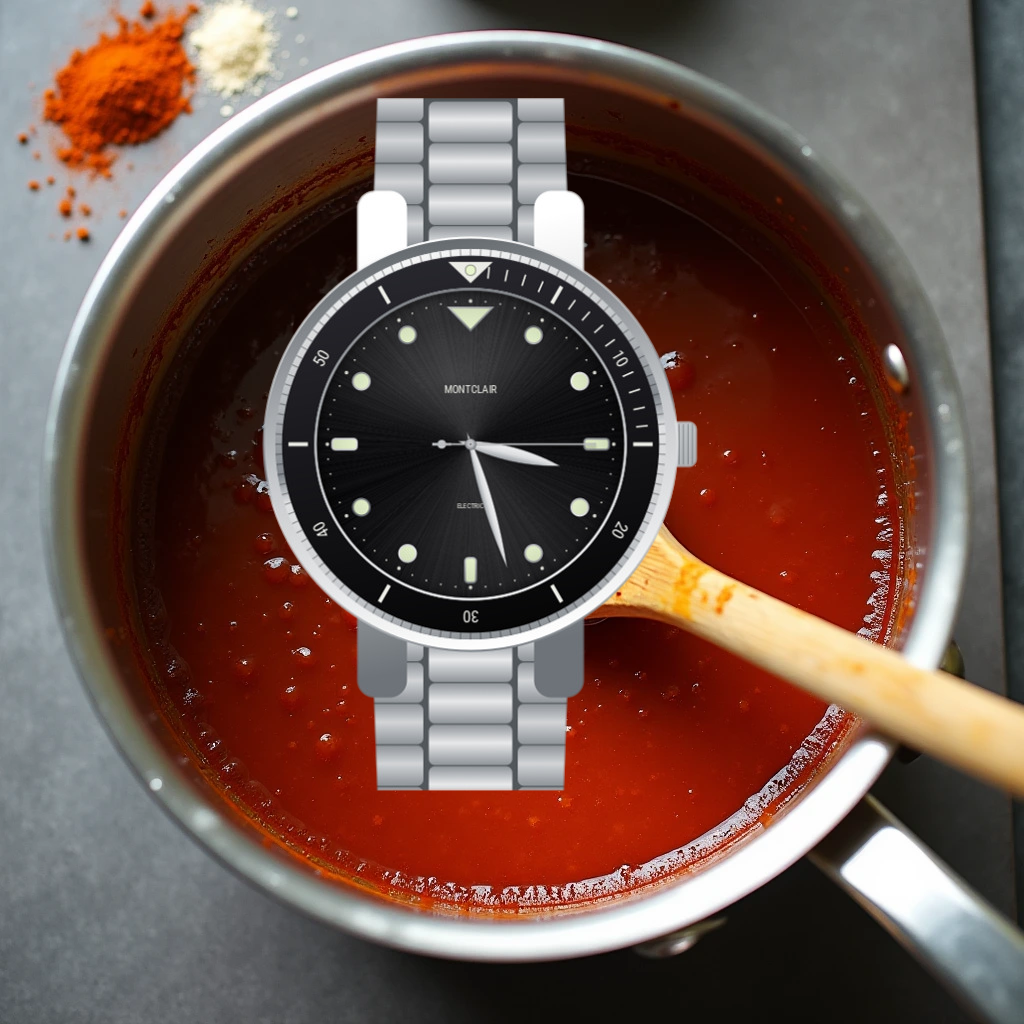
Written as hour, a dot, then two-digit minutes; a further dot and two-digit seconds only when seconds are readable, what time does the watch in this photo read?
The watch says 3.27.15
